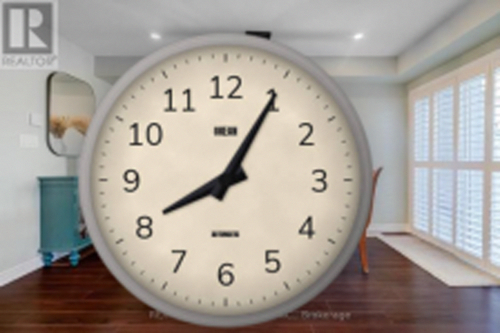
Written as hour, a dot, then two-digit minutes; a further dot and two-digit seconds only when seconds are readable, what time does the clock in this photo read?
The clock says 8.05
